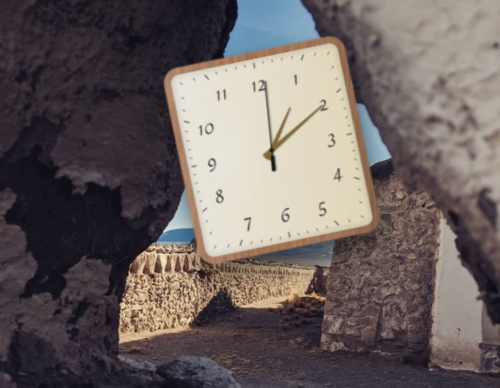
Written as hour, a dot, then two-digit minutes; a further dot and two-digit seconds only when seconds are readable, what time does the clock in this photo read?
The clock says 1.10.01
